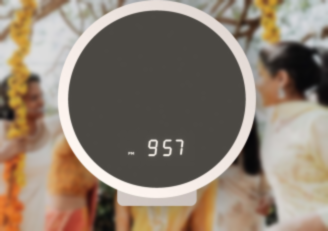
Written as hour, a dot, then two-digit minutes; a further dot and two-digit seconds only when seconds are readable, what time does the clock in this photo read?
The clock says 9.57
